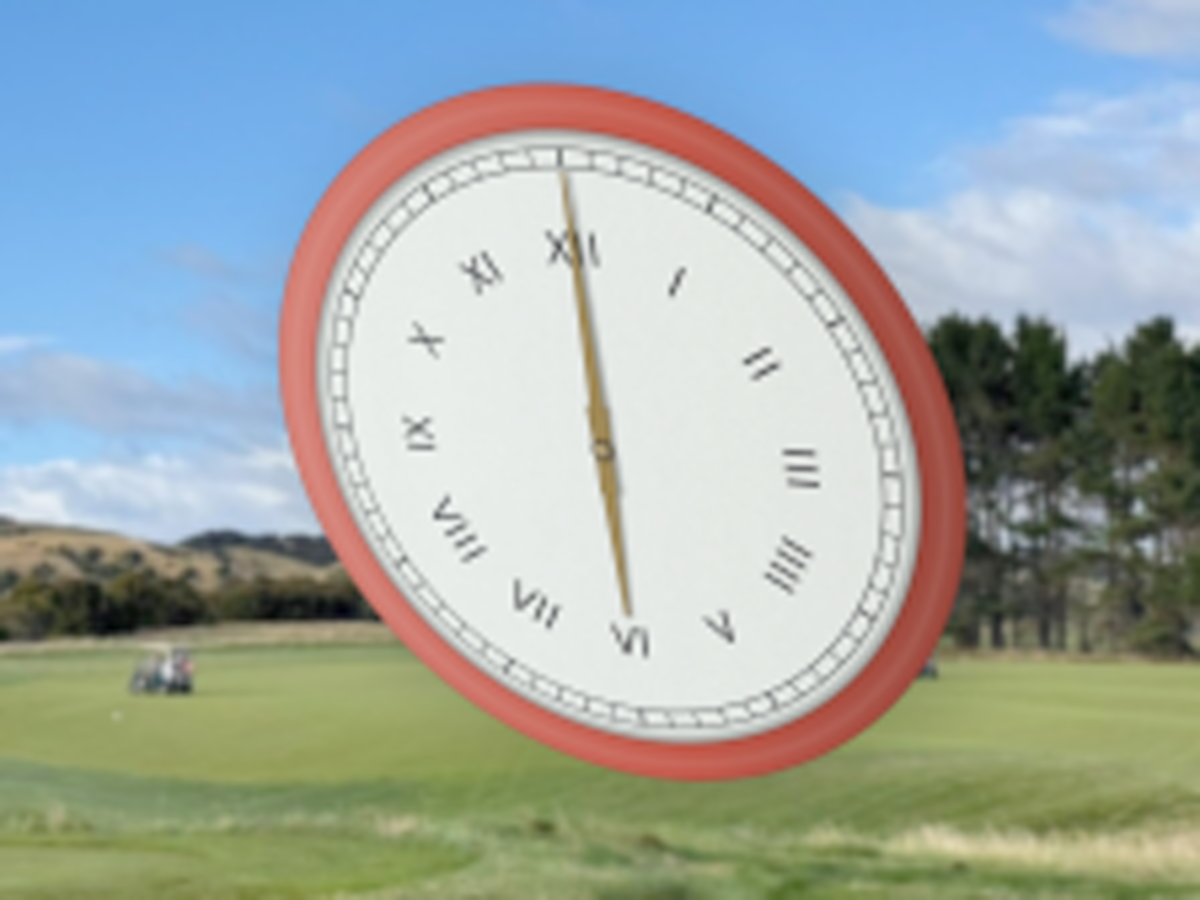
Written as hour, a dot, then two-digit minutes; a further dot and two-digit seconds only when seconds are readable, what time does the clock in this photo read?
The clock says 6.00
